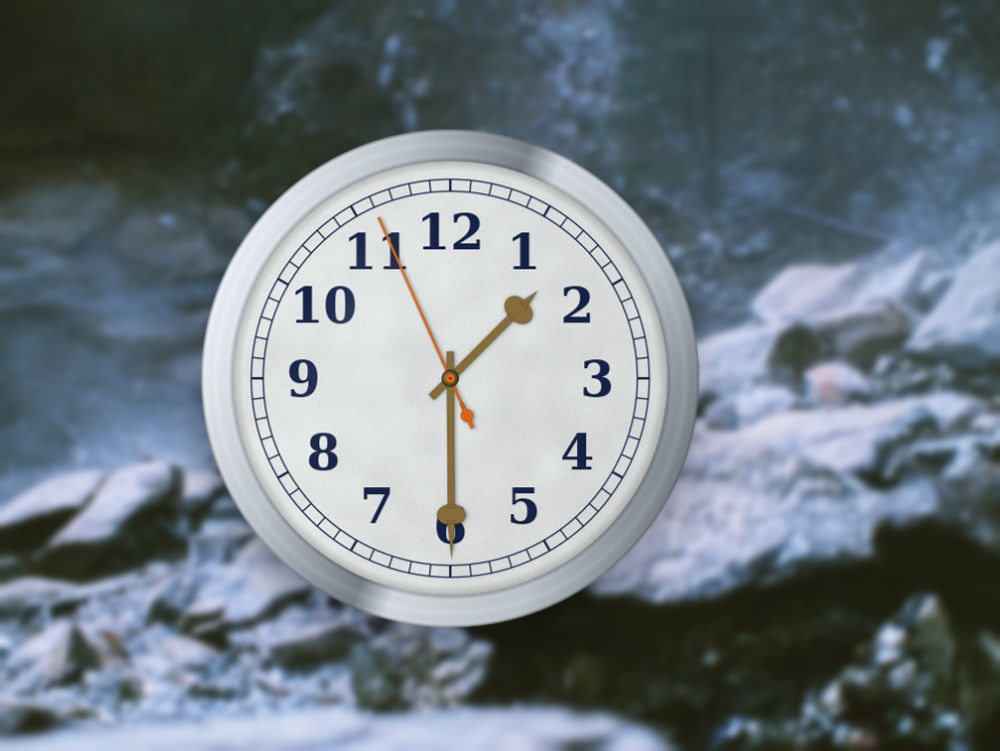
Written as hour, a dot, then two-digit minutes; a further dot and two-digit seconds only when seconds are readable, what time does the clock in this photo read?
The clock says 1.29.56
